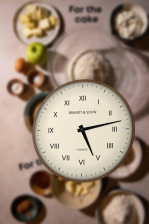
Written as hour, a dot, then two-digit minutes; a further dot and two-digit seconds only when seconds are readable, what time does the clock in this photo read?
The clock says 5.13
